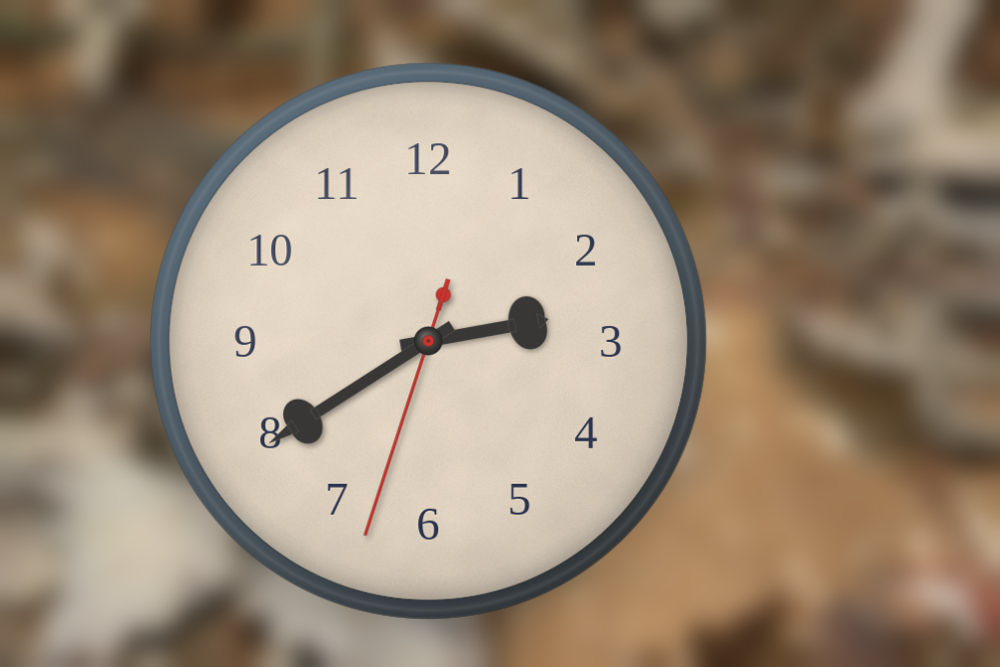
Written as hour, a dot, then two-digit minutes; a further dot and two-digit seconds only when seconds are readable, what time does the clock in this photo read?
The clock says 2.39.33
